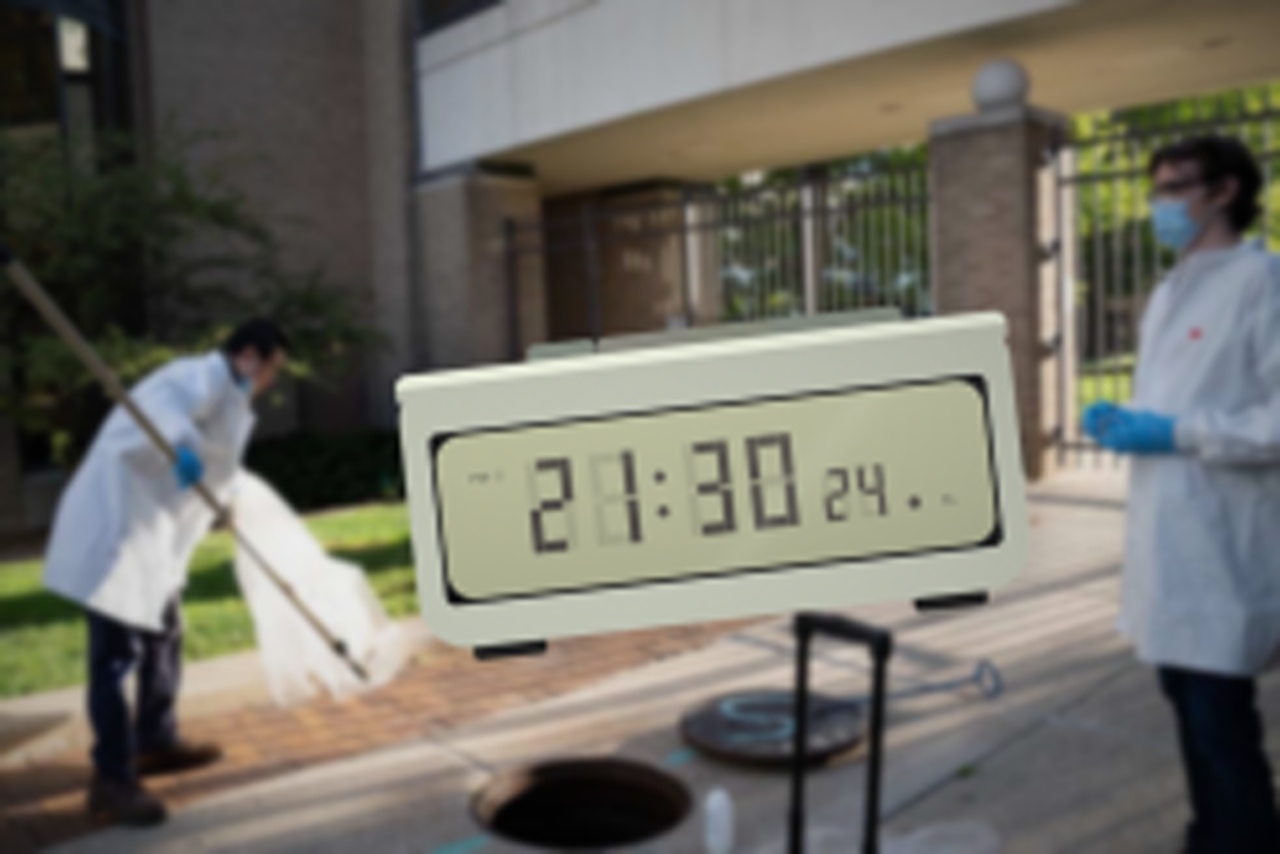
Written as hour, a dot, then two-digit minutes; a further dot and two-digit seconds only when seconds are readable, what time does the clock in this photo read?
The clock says 21.30.24
